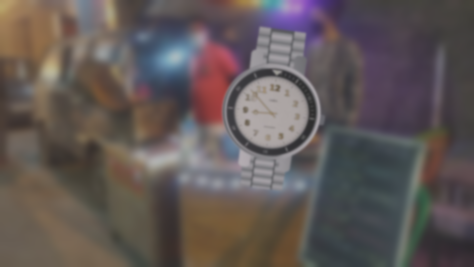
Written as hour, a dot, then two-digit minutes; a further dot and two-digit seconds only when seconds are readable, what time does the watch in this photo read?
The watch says 8.52
